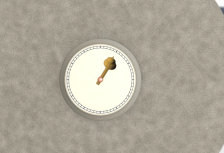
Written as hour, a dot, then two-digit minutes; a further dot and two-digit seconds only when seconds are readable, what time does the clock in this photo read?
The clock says 1.05
